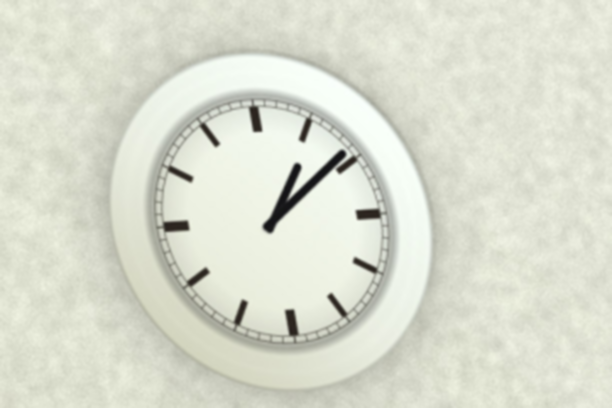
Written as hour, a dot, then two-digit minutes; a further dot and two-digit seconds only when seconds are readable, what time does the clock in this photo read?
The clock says 1.09
